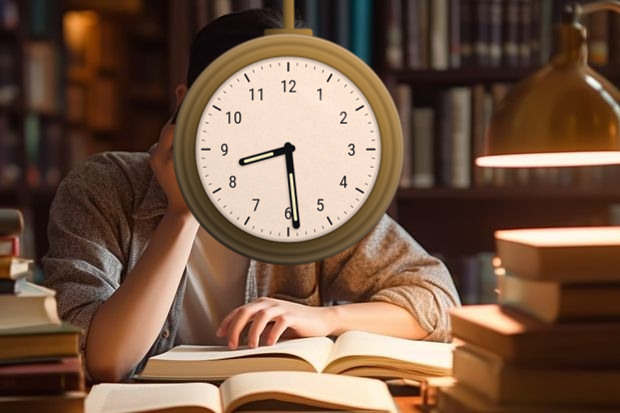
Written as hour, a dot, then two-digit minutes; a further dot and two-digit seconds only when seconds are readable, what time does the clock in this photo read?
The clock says 8.29
